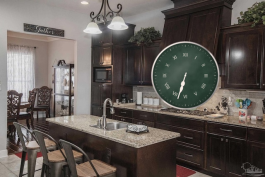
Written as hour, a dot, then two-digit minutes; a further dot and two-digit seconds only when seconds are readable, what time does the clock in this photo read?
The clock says 6.33
